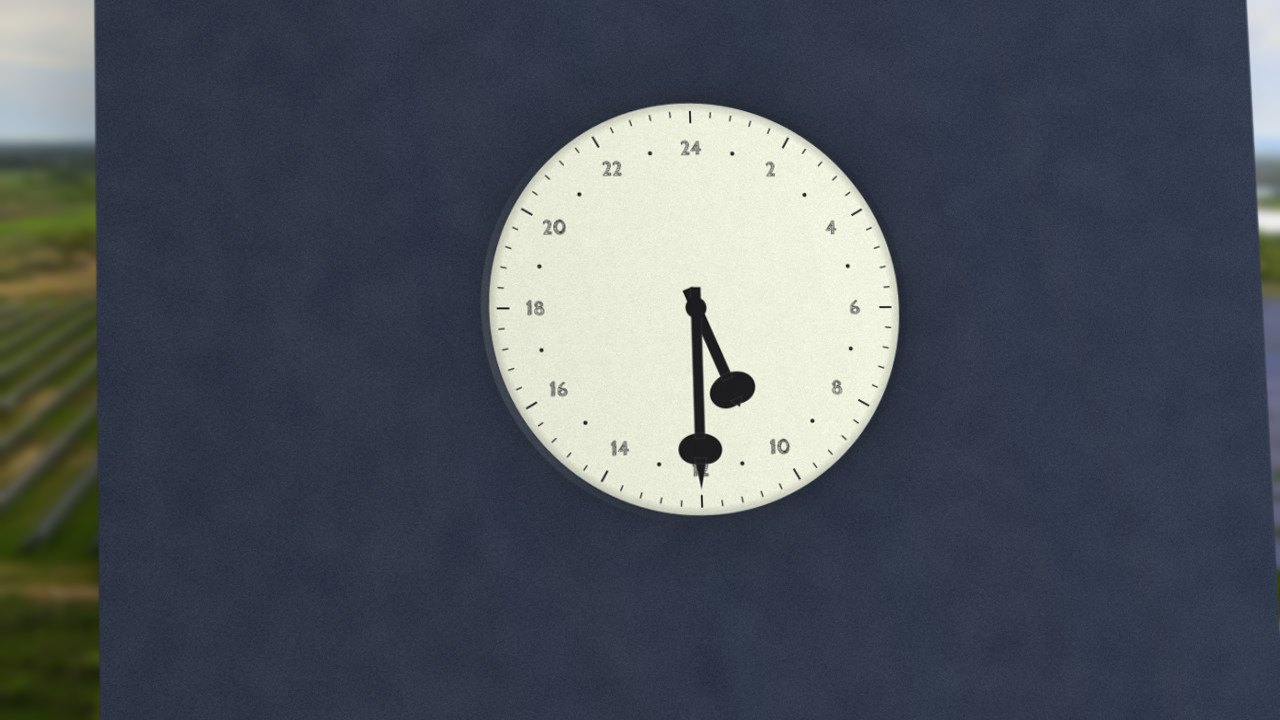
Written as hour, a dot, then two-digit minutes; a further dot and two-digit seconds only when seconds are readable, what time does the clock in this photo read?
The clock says 10.30
